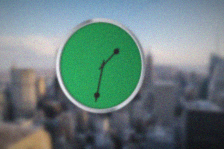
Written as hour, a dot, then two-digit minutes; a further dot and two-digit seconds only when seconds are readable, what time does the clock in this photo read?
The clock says 1.32
